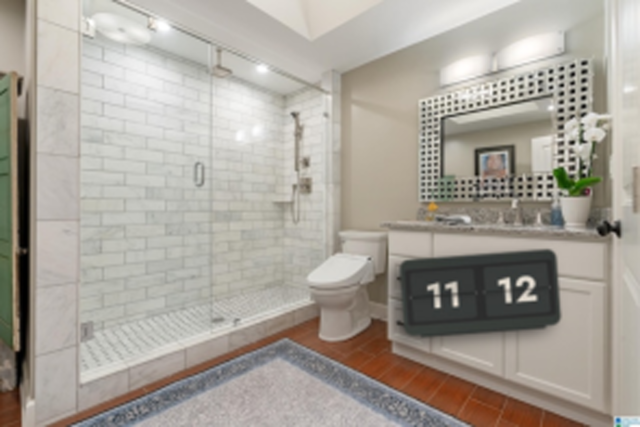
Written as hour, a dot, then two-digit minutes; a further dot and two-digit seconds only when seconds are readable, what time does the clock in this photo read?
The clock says 11.12
